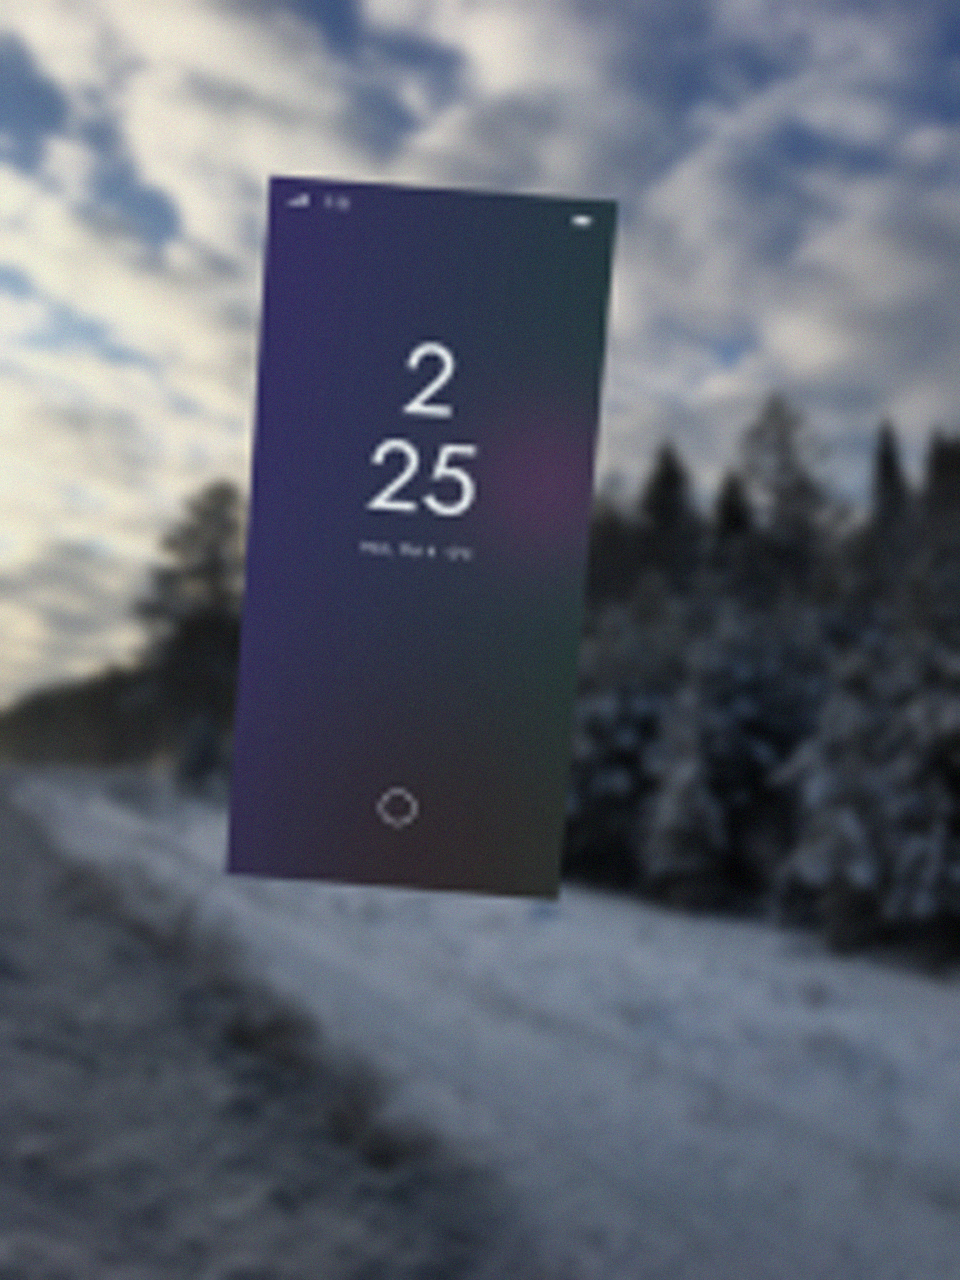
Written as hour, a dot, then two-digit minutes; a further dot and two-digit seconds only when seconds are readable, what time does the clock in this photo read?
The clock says 2.25
